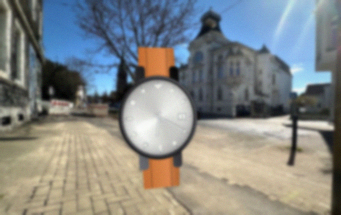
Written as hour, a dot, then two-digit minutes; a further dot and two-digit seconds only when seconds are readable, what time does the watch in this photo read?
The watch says 6.20
